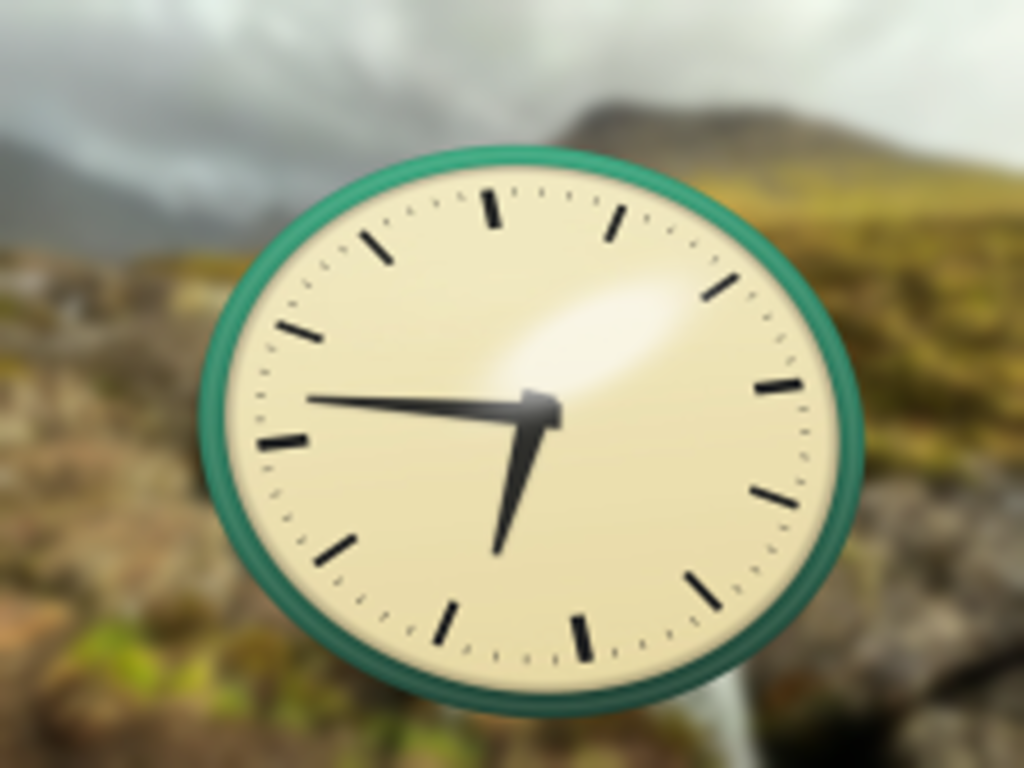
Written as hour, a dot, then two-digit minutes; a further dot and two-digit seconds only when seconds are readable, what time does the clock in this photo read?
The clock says 6.47
